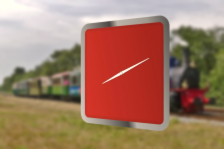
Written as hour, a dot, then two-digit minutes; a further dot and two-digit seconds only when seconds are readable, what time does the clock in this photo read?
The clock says 8.11
